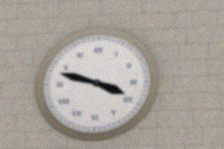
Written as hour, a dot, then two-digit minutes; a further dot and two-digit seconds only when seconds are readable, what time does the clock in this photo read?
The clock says 3.48
